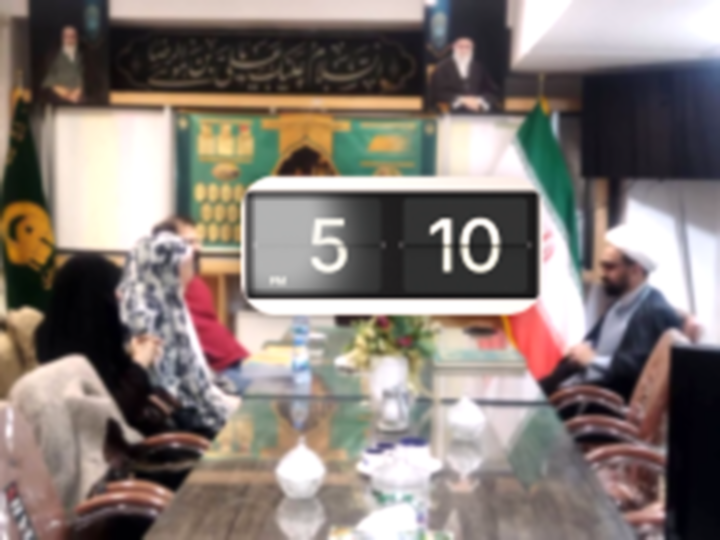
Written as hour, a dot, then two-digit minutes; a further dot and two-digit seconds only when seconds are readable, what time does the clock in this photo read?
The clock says 5.10
